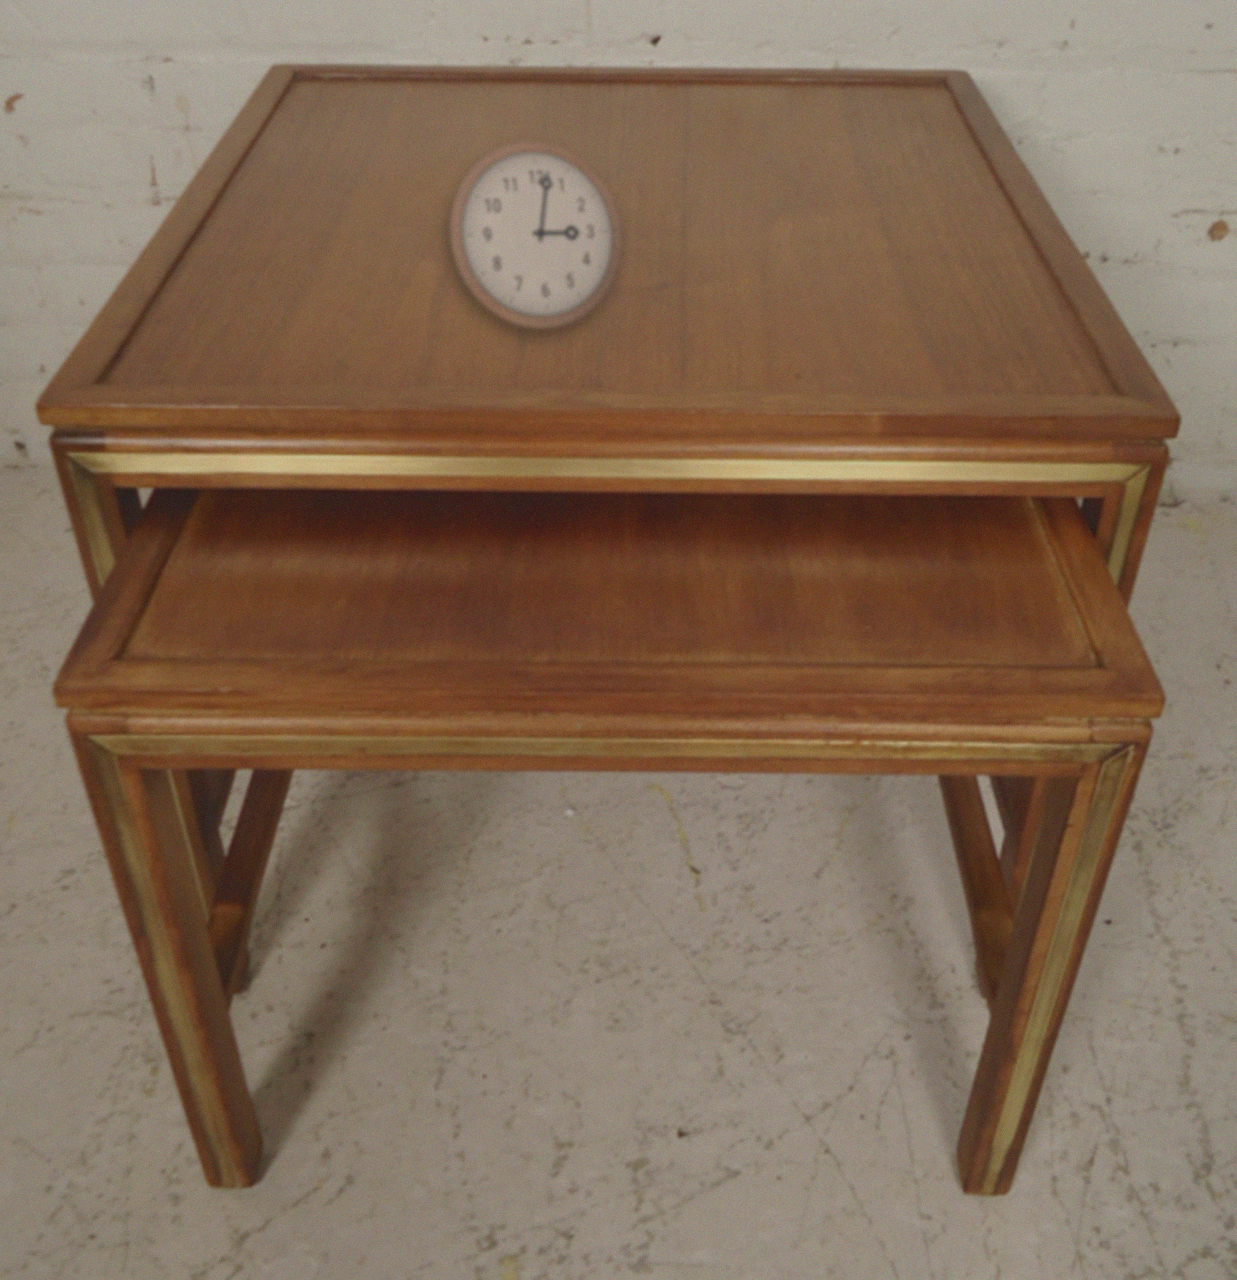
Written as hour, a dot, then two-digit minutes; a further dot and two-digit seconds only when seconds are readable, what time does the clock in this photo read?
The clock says 3.02
